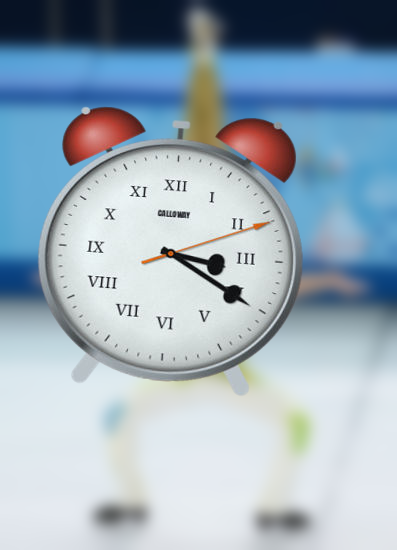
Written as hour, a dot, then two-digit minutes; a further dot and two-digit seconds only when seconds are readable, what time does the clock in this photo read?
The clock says 3.20.11
